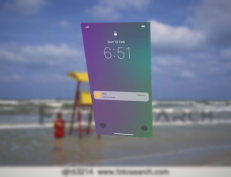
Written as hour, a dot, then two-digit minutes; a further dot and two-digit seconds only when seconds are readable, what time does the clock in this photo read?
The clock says 6.51
